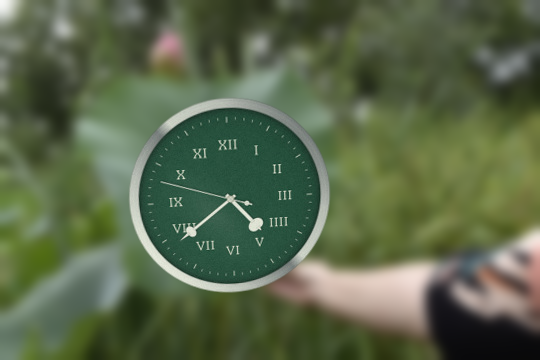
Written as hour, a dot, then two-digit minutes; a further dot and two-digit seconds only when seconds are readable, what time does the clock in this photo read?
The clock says 4.38.48
